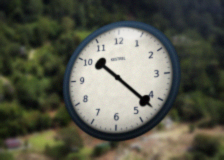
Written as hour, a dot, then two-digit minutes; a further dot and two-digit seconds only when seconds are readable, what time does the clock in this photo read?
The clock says 10.22
